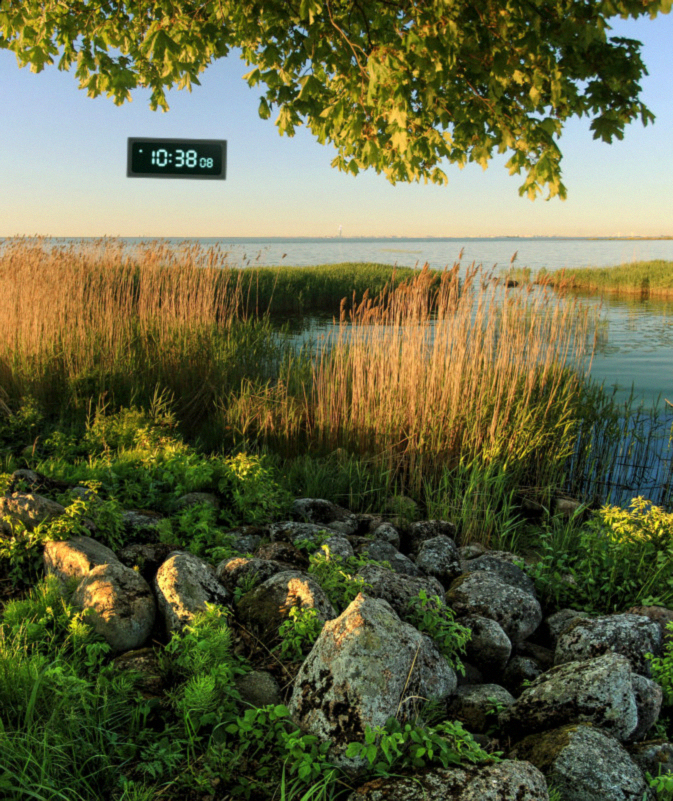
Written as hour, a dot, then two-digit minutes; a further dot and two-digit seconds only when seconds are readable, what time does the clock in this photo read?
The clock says 10.38
